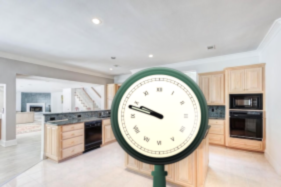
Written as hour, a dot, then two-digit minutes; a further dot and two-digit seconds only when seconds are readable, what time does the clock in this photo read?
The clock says 9.48
